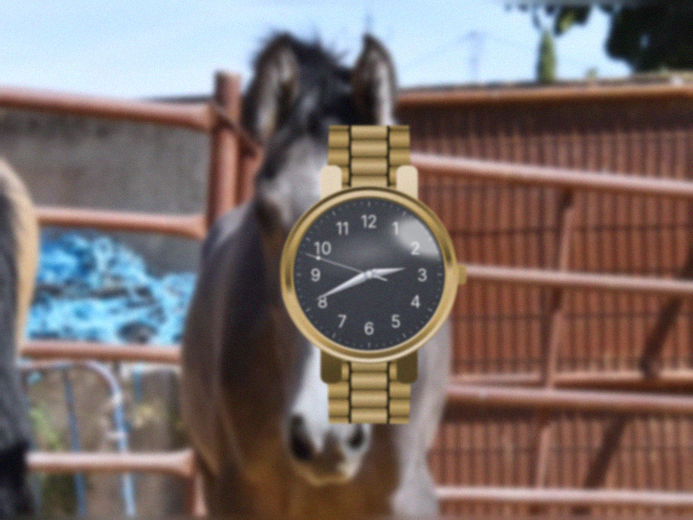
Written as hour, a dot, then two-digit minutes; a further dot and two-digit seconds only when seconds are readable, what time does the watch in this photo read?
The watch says 2.40.48
